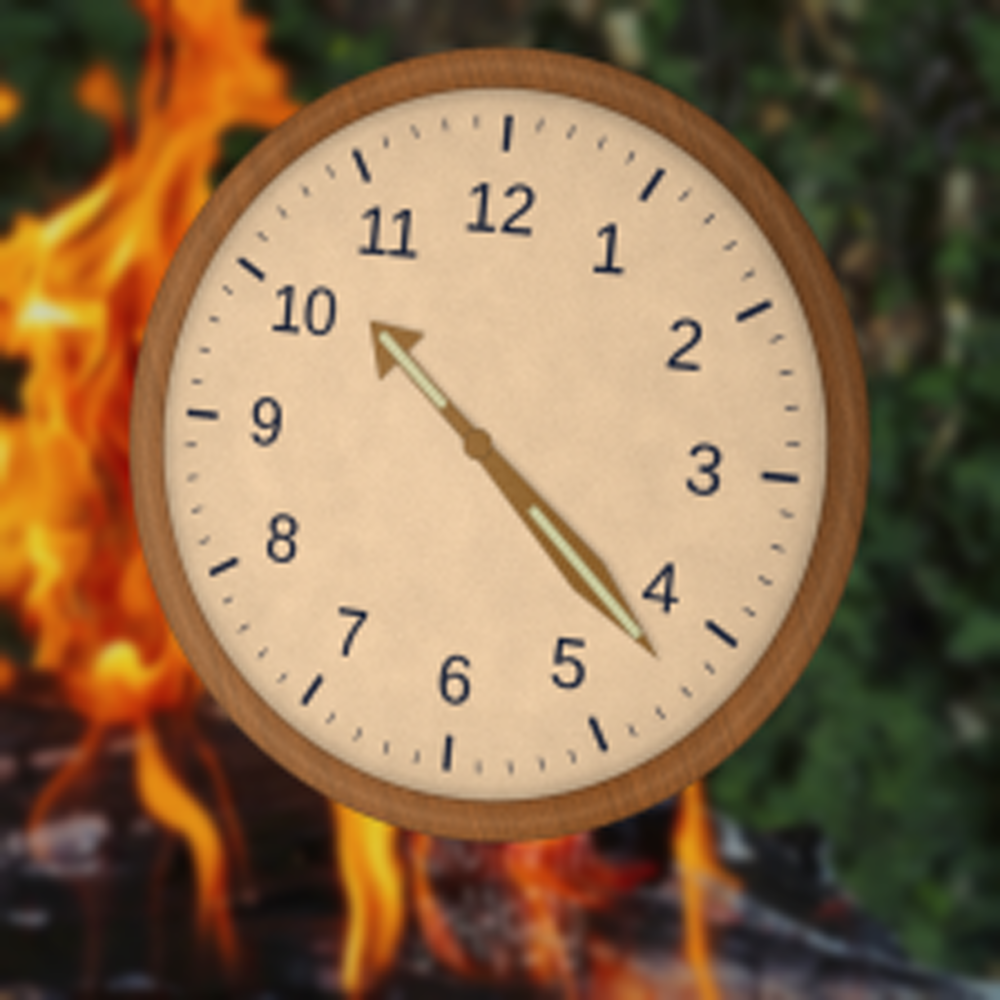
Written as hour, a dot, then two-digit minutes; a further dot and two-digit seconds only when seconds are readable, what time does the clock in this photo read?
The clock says 10.22
